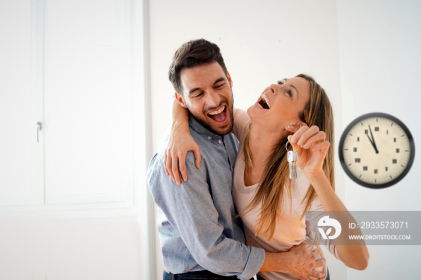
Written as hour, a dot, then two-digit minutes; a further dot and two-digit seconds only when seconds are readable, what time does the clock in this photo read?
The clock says 10.57
